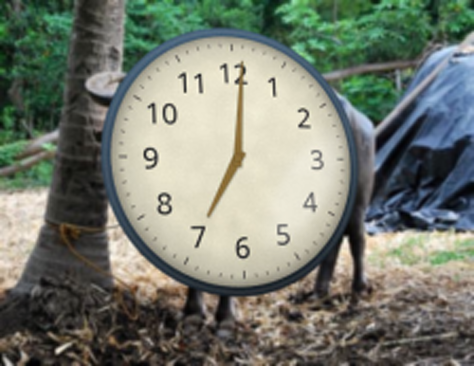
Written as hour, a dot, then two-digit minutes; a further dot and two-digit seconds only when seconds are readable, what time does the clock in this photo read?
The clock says 7.01
